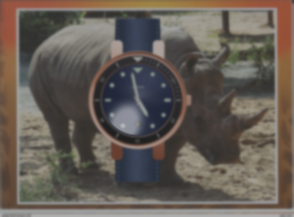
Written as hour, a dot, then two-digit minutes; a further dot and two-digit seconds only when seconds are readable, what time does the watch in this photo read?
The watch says 4.58
